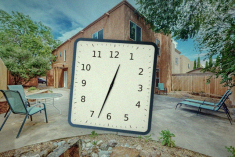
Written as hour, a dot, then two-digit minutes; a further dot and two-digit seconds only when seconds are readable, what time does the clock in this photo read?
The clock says 12.33
